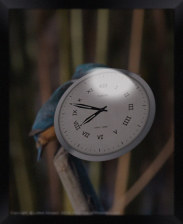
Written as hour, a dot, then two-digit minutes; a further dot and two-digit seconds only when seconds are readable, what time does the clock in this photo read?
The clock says 7.48
